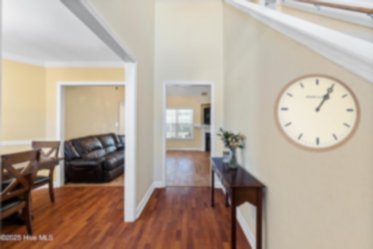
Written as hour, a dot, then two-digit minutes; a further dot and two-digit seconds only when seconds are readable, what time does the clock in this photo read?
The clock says 1.05
